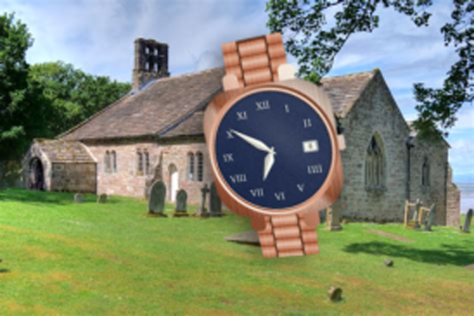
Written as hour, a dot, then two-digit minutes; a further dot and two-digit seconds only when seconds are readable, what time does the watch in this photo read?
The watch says 6.51
